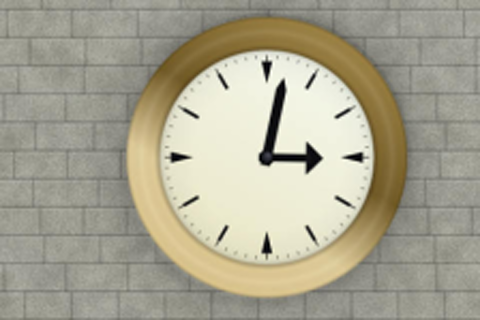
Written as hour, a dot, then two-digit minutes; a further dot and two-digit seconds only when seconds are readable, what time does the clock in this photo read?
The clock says 3.02
